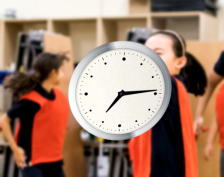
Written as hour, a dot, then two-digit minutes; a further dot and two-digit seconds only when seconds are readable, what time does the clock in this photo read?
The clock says 7.14
